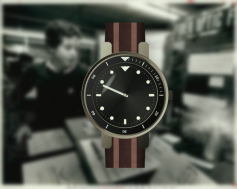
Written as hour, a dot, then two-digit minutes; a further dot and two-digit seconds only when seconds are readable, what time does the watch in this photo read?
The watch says 9.49
